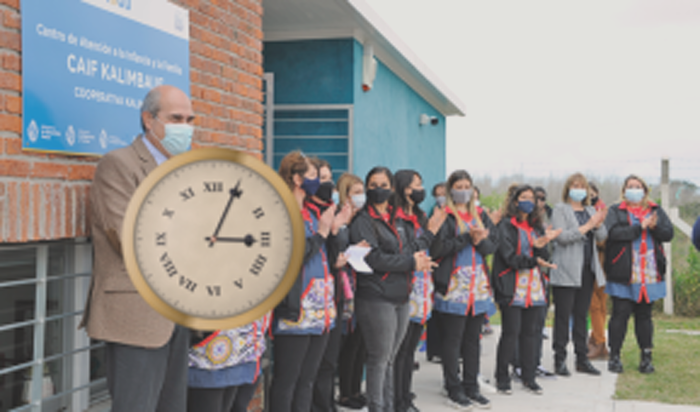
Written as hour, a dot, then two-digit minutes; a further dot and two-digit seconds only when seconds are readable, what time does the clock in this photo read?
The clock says 3.04
